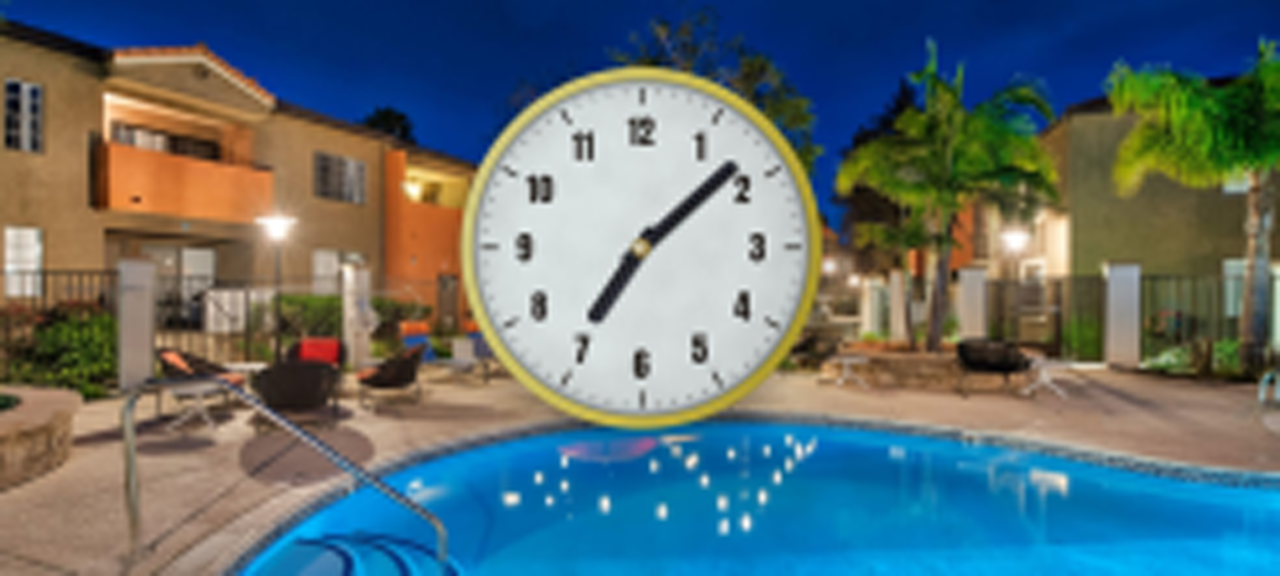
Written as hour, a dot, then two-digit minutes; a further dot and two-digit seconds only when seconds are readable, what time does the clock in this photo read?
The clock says 7.08
